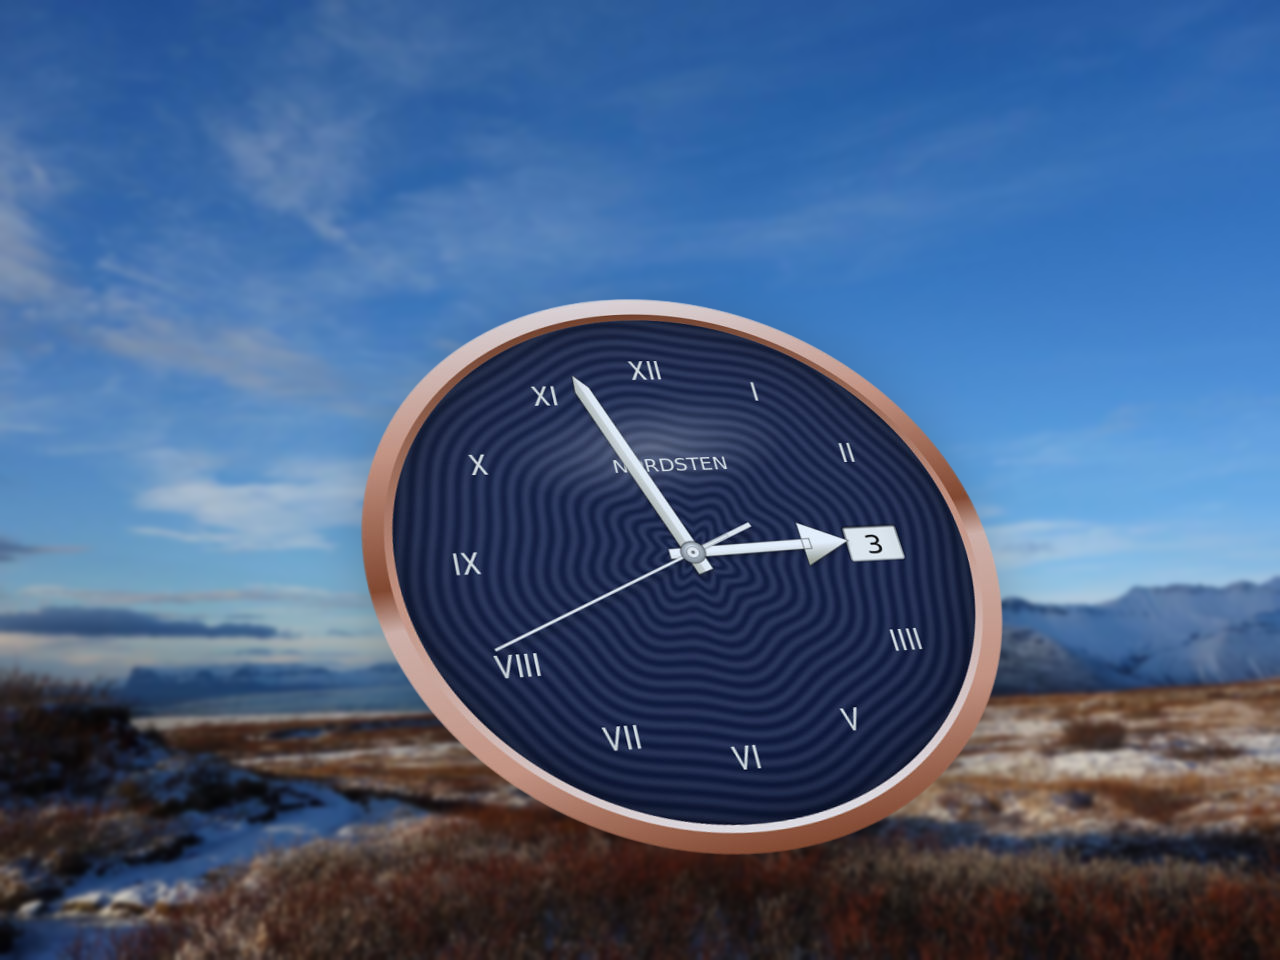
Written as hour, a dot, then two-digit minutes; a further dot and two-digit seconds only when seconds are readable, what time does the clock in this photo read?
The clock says 2.56.41
